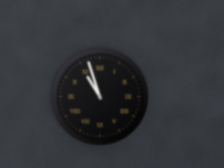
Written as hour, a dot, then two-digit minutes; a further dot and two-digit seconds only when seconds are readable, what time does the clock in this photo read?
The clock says 10.57
